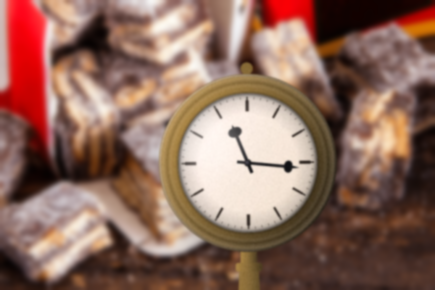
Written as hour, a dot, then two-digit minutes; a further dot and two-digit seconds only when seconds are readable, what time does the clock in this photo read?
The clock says 11.16
